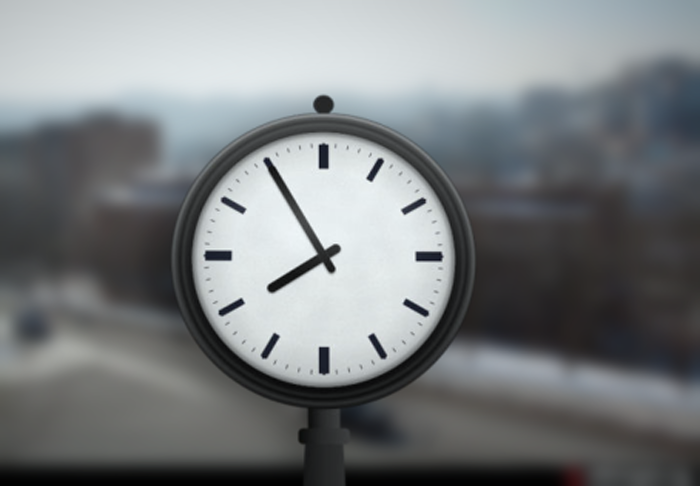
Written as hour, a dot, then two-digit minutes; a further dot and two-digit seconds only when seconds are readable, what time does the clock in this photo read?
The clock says 7.55
